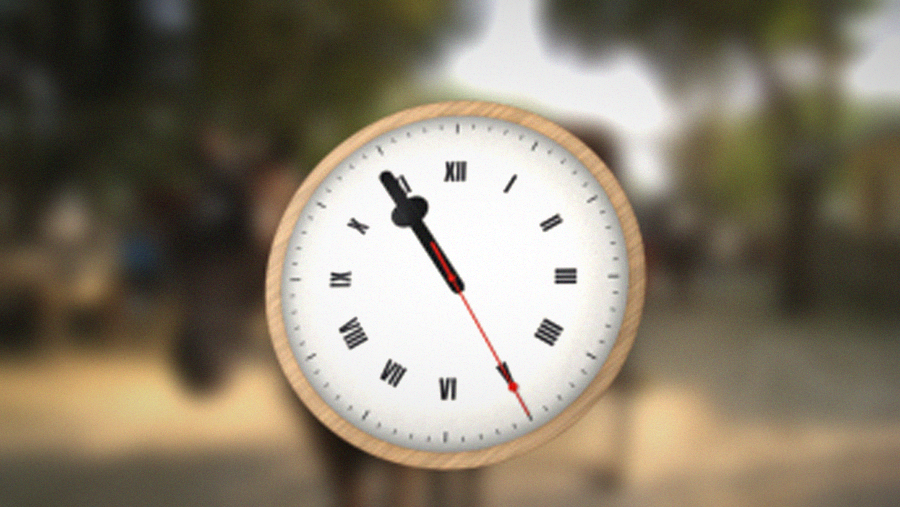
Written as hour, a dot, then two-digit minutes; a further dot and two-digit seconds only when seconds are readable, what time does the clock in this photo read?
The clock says 10.54.25
